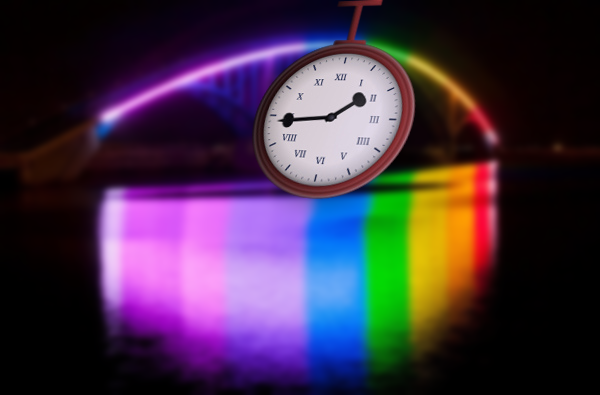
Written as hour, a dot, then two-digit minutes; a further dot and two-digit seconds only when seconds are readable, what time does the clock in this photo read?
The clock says 1.44
